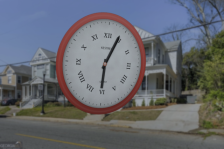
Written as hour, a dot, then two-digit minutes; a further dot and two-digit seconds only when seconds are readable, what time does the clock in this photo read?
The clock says 6.04
